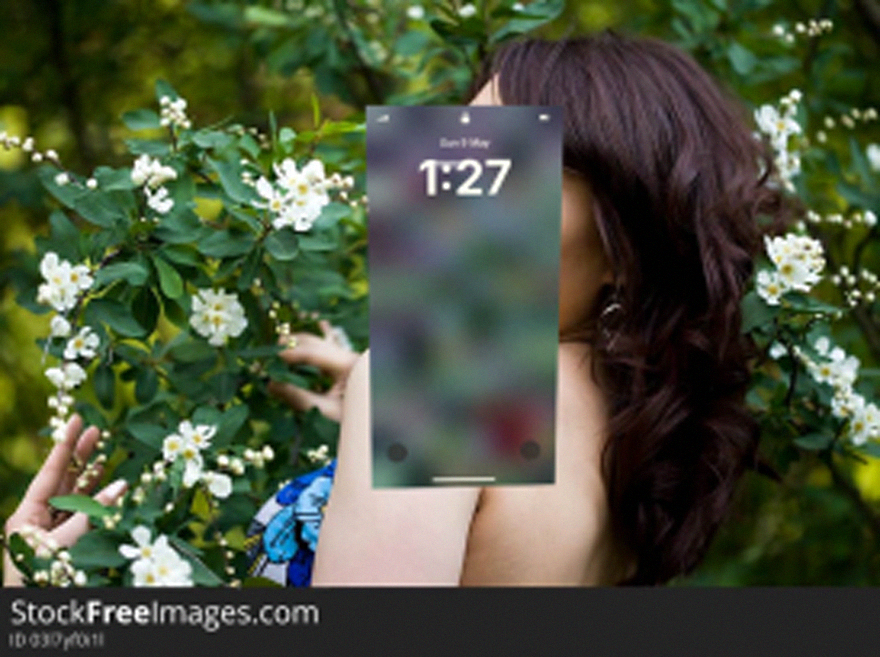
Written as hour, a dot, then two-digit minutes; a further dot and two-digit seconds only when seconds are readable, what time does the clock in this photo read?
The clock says 1.27
